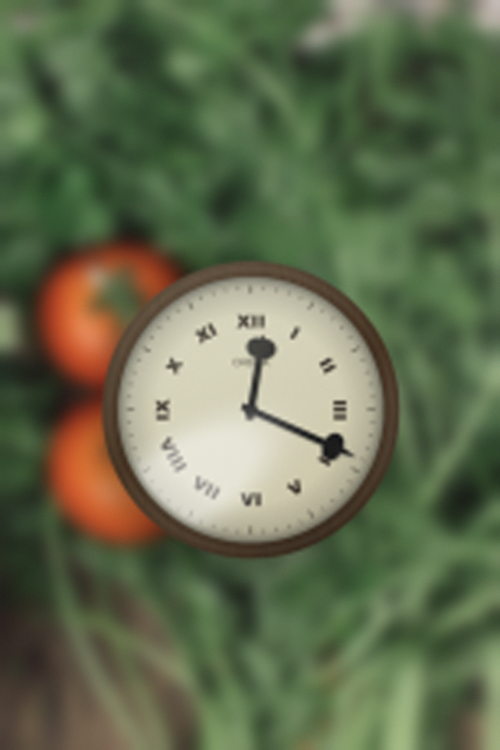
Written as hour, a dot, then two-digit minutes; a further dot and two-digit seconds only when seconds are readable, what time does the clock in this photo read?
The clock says 12.19
